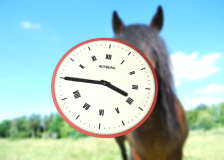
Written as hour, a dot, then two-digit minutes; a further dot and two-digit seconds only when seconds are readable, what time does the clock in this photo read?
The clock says 3.45
